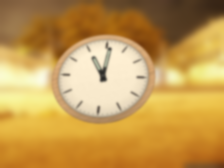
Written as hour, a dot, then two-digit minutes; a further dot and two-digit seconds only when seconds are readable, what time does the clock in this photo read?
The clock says 11.01
